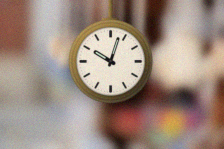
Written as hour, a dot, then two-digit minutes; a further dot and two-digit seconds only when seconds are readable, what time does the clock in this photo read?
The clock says 10.03
